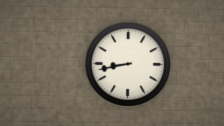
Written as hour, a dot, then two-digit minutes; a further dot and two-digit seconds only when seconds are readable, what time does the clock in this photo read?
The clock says 8.43
